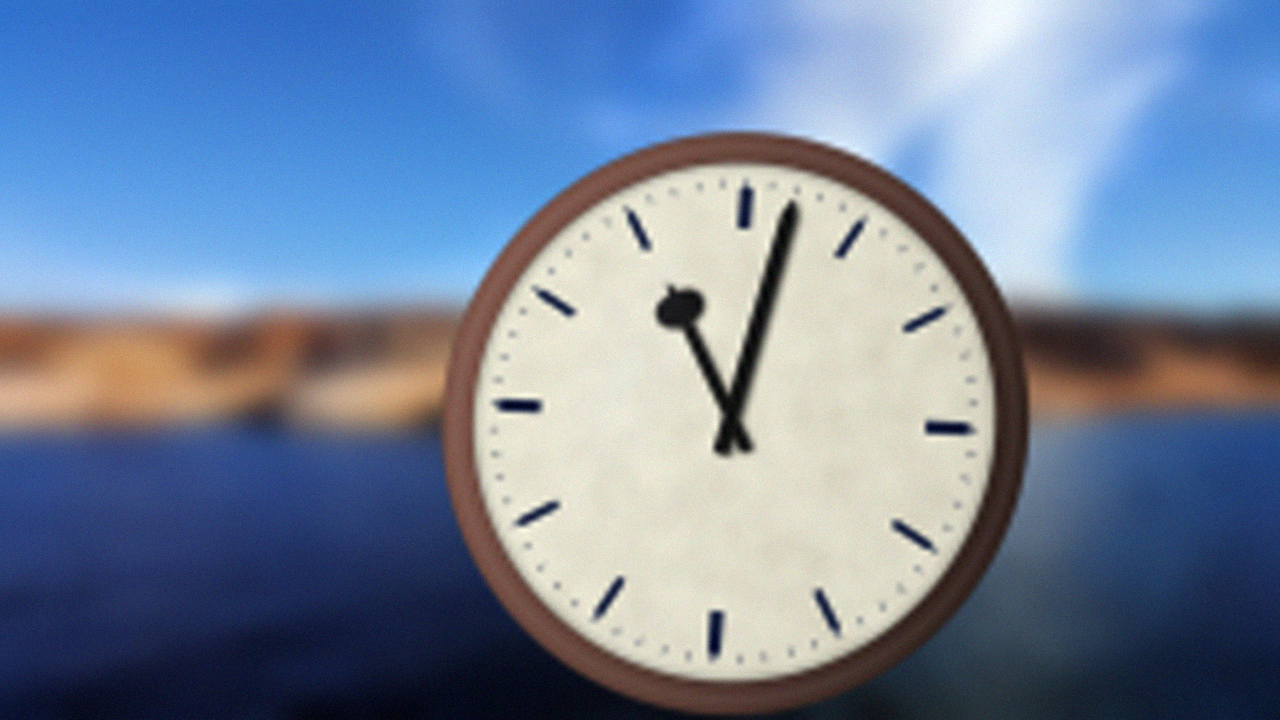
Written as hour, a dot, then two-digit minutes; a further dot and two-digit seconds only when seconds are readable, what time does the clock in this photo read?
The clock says 11.02
